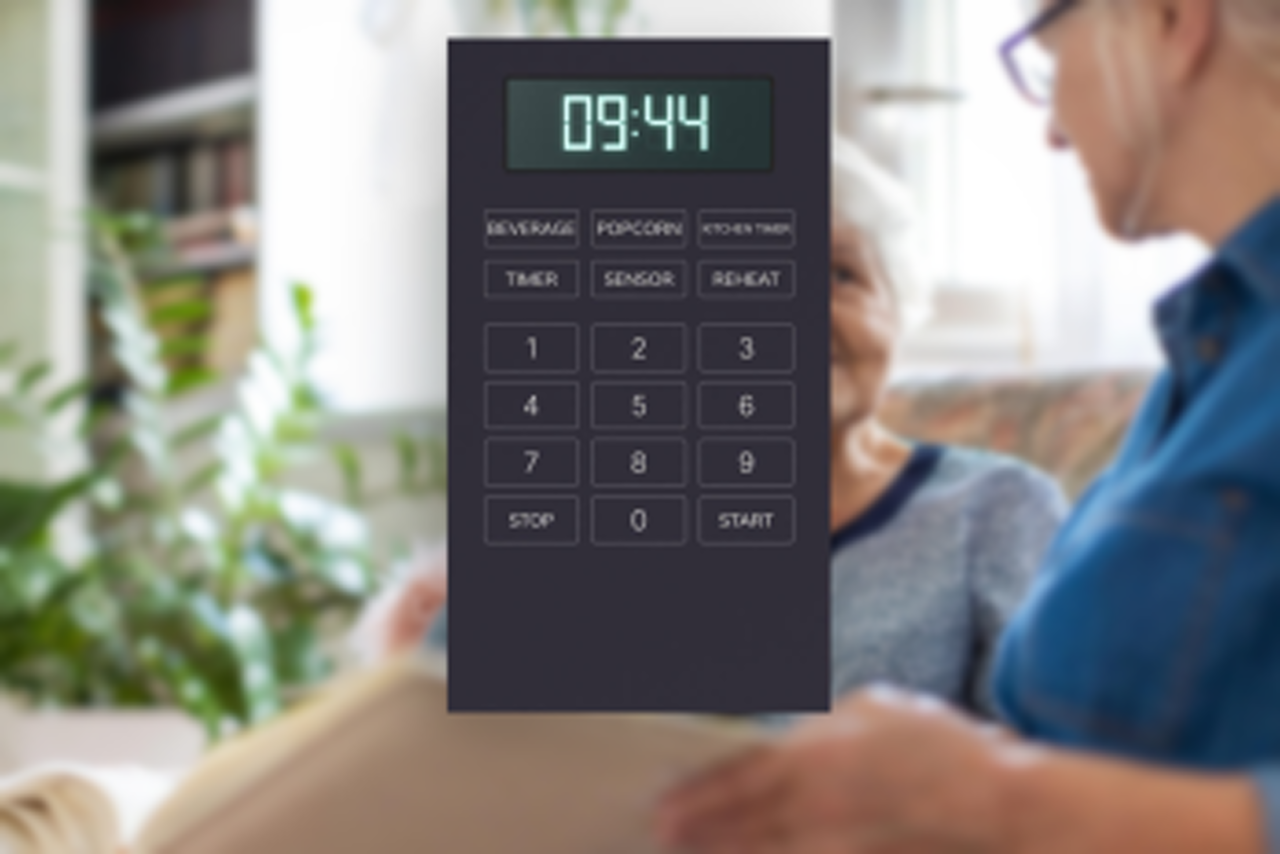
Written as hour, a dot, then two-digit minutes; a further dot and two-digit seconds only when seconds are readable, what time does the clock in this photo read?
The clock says 9.44
